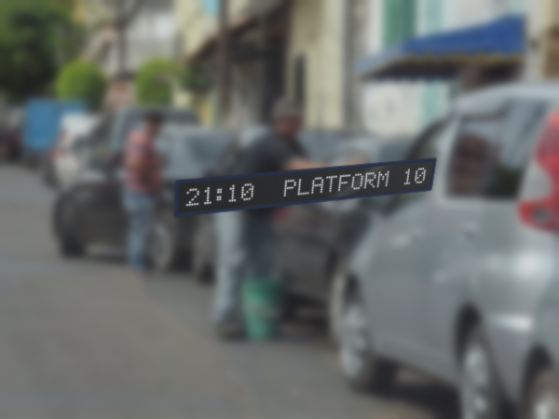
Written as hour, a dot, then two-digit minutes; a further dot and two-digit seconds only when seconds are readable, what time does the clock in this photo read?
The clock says 21.10
